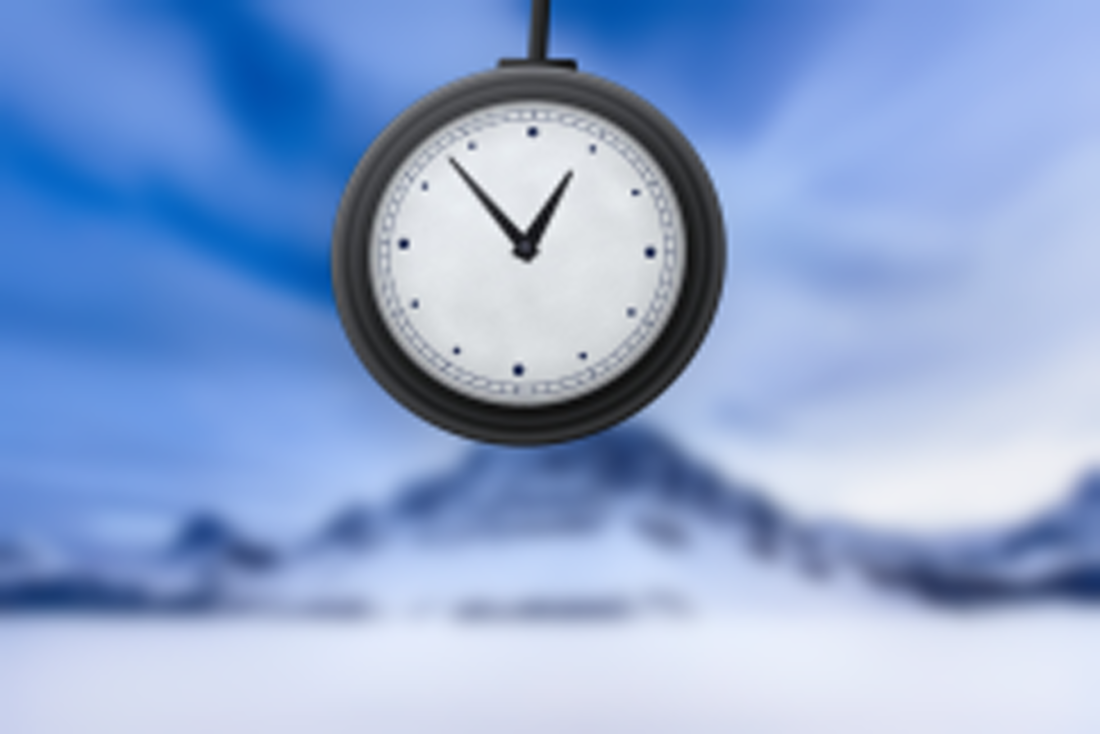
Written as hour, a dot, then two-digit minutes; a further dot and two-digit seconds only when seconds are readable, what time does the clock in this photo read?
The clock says 12.53
